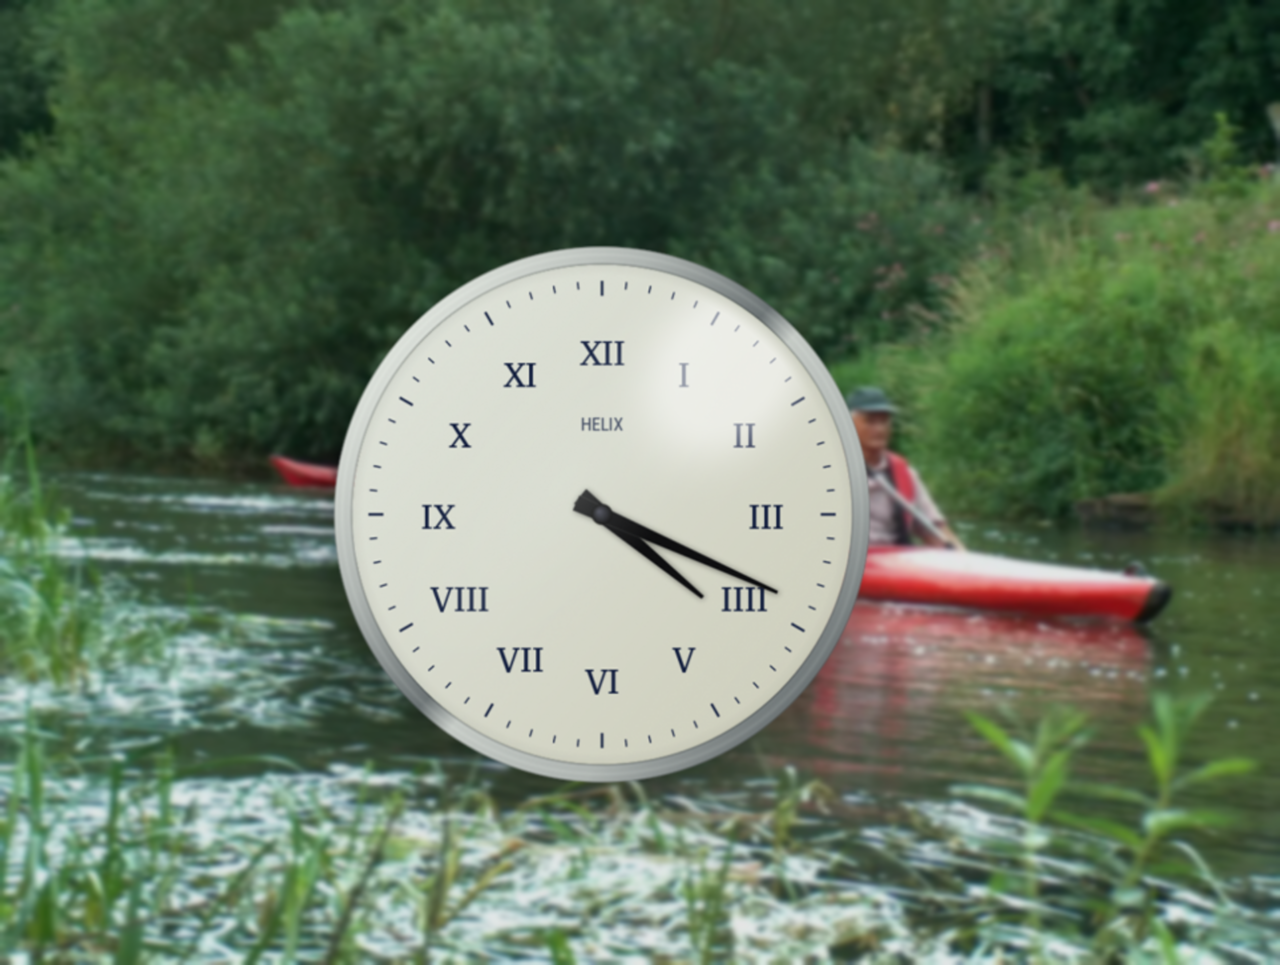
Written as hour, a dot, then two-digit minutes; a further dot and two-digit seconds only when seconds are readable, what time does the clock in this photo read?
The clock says 4.19
